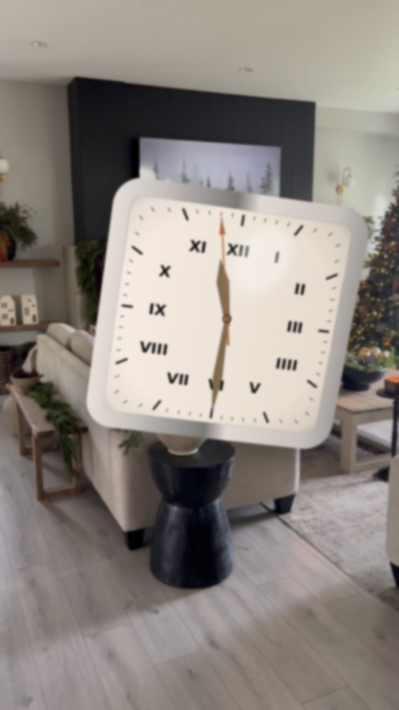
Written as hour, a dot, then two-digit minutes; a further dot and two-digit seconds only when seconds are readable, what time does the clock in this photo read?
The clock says 11.29.58
